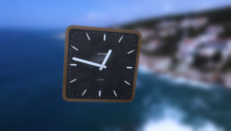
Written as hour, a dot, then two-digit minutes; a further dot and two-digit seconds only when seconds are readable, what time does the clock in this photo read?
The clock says 12.47
